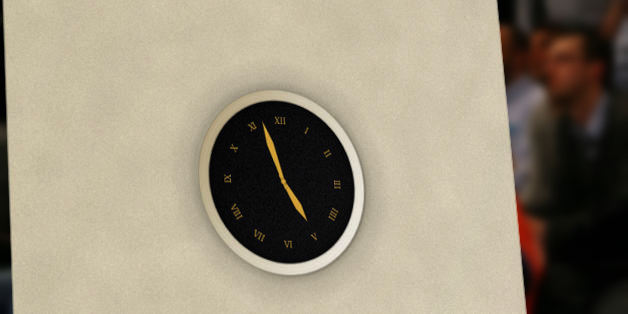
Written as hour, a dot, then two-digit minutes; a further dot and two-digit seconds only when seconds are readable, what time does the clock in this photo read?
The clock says 4.57
